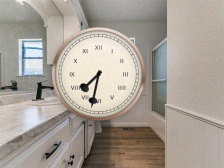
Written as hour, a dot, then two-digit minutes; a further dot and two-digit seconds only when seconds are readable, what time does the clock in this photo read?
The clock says 7.32
